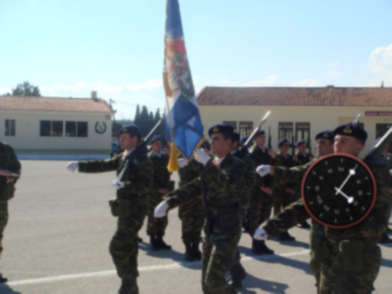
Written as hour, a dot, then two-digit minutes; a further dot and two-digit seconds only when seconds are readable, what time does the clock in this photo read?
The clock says 4.05
